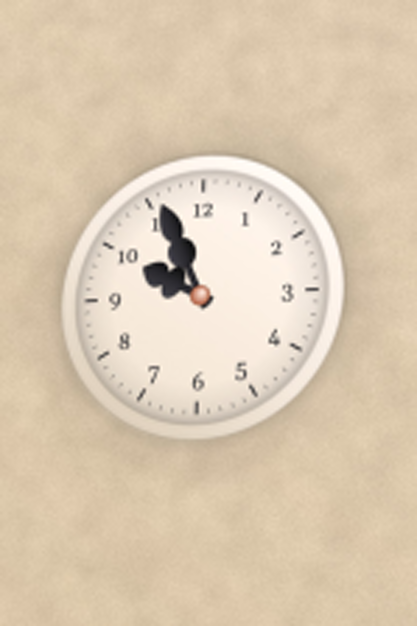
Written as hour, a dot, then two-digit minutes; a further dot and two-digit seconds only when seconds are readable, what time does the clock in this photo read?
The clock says 9.56
